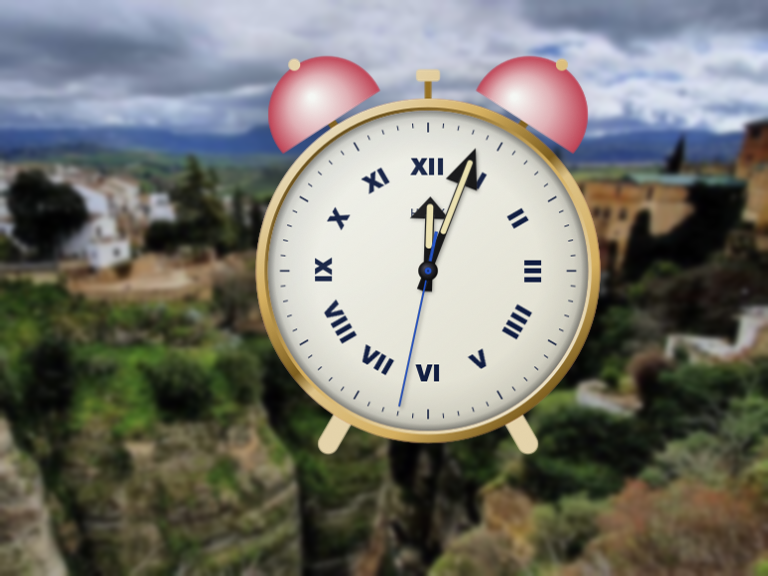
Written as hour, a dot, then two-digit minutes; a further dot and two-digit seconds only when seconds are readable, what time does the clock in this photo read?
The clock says 12.03.32
